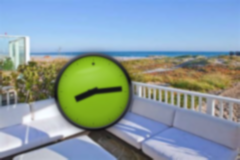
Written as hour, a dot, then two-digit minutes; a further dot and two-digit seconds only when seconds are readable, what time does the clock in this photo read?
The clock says 8.14
